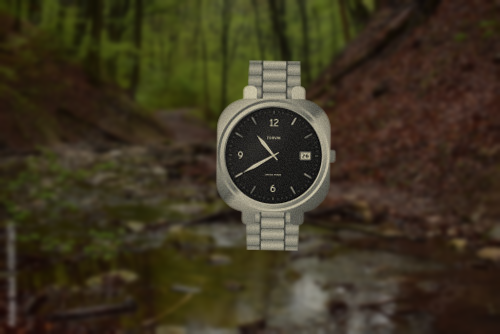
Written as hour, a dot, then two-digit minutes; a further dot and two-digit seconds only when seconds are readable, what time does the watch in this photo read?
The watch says 10.40
